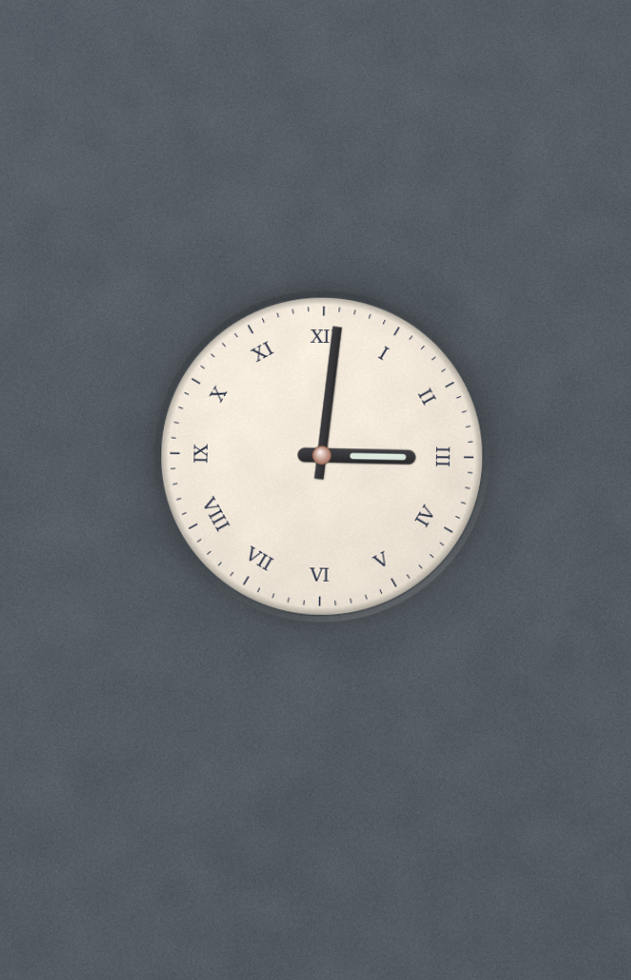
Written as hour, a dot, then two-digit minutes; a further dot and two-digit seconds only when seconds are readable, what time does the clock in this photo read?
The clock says 3.01
